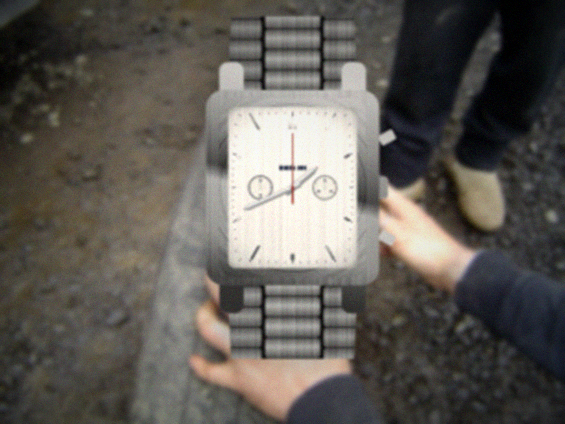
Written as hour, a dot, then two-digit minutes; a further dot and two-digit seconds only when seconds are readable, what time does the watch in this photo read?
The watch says 1.41
